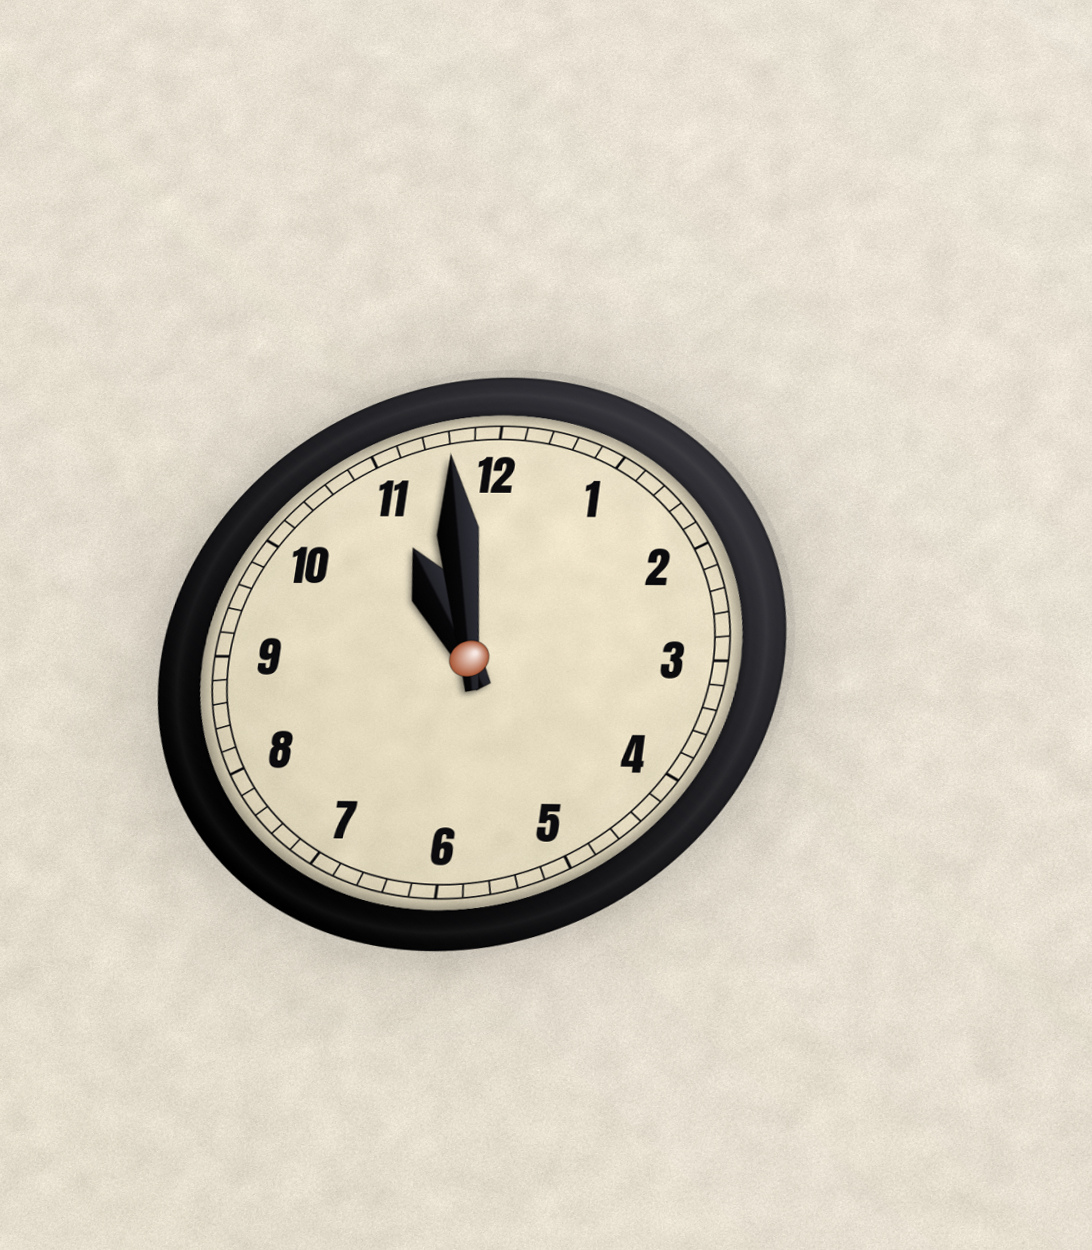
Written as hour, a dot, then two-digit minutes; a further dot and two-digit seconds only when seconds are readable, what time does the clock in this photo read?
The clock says 10.58
